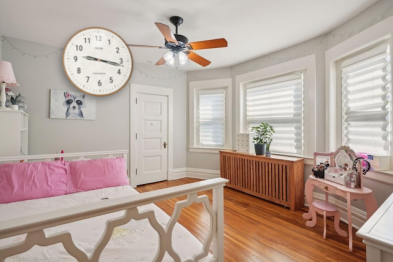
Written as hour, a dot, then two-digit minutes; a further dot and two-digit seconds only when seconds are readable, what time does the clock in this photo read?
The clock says 9.17
